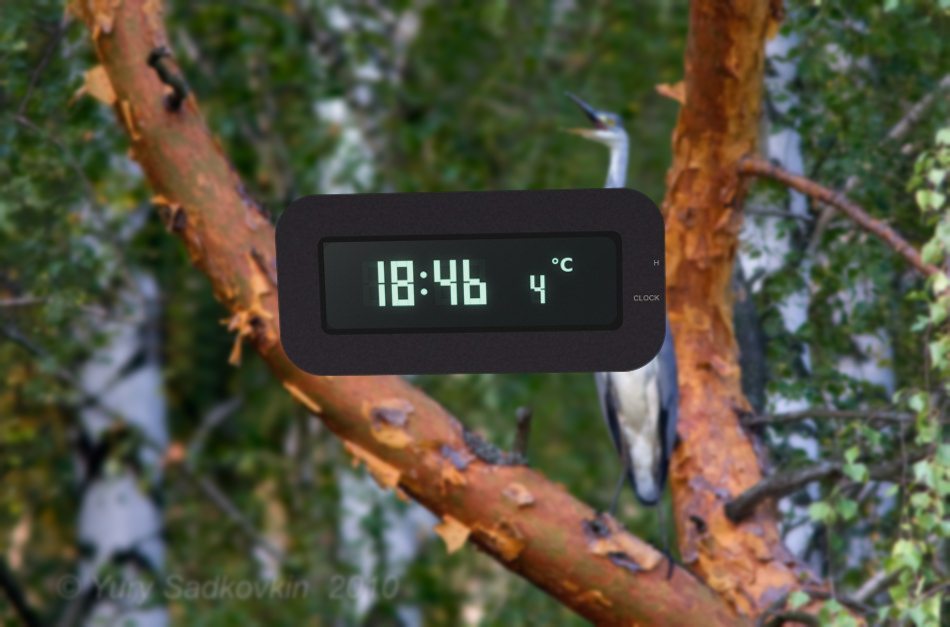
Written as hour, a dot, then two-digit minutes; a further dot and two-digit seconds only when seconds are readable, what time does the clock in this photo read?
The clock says 18.46
